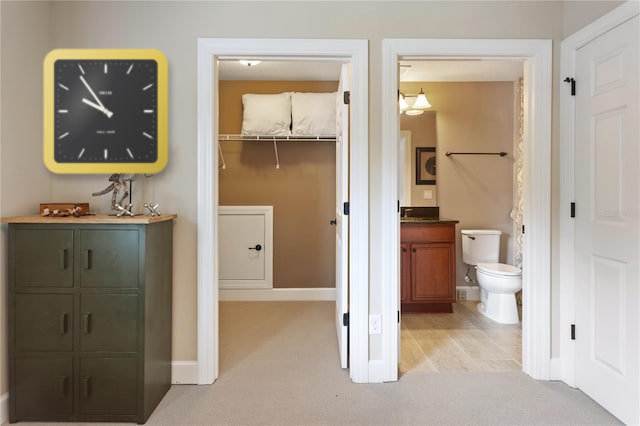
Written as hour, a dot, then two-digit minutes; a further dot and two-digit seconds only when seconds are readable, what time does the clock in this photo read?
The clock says 9.54
